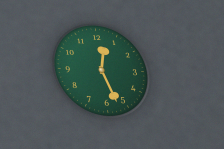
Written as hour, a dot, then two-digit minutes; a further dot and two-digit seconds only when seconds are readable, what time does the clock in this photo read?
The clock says 12.27
